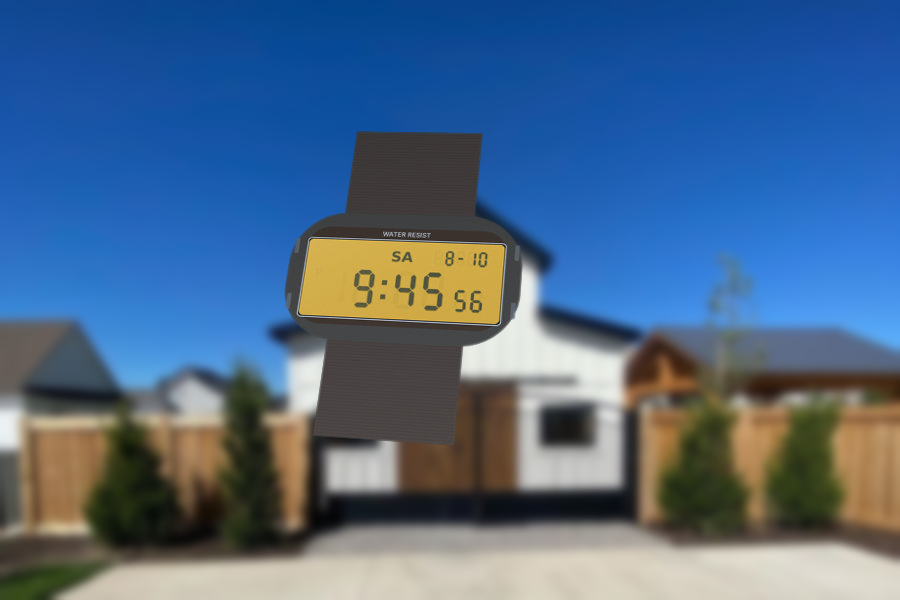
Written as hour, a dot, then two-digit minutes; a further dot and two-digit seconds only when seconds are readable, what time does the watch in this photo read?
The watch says 9.45.56
